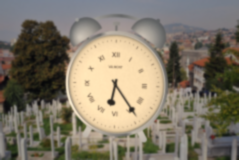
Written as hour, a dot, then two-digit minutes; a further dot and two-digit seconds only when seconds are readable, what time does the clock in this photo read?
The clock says 6.24
